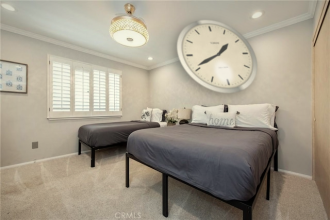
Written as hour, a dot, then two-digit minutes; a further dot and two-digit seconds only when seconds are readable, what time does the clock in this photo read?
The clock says 1.41
